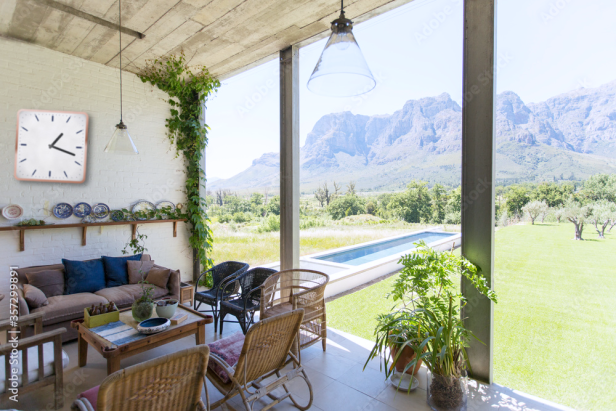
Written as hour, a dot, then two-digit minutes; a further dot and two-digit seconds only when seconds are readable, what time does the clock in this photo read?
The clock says 1.18
